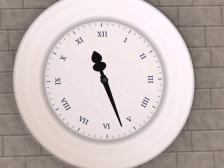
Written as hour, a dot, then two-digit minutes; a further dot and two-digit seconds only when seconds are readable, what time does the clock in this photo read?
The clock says 11.27
